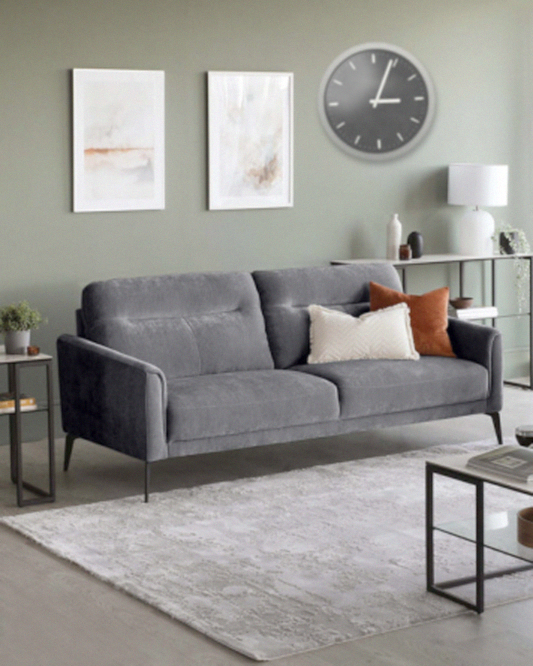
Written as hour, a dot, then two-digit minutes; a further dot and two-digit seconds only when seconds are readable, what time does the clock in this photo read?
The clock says 3.04
